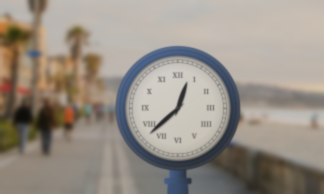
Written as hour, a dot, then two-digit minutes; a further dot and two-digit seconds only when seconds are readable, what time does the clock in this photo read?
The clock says 12.38
